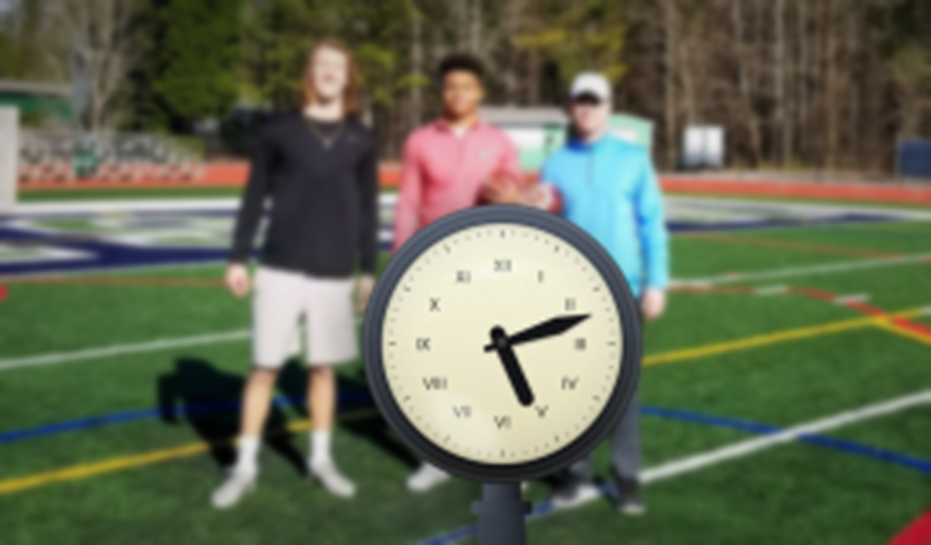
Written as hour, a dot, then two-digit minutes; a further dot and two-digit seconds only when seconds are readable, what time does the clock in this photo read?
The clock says 5.12
